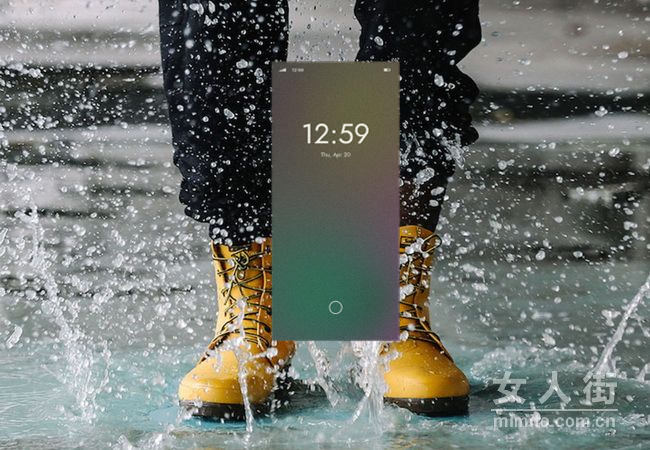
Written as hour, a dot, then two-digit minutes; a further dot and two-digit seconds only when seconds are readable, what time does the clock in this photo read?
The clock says 12.59
